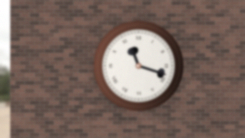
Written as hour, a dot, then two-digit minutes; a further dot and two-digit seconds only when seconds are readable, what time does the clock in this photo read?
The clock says 11.18
